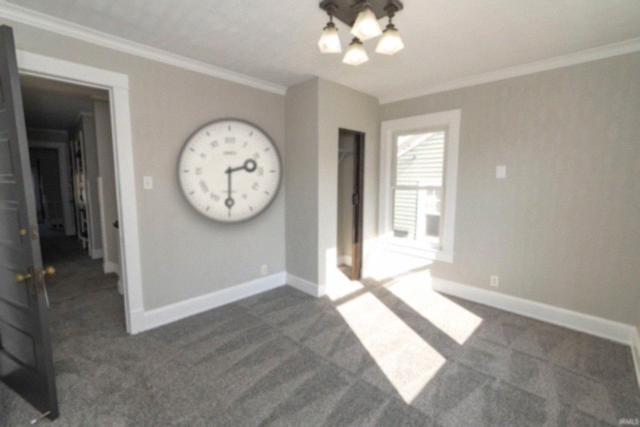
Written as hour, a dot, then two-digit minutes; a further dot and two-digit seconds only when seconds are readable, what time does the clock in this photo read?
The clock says 2.30
